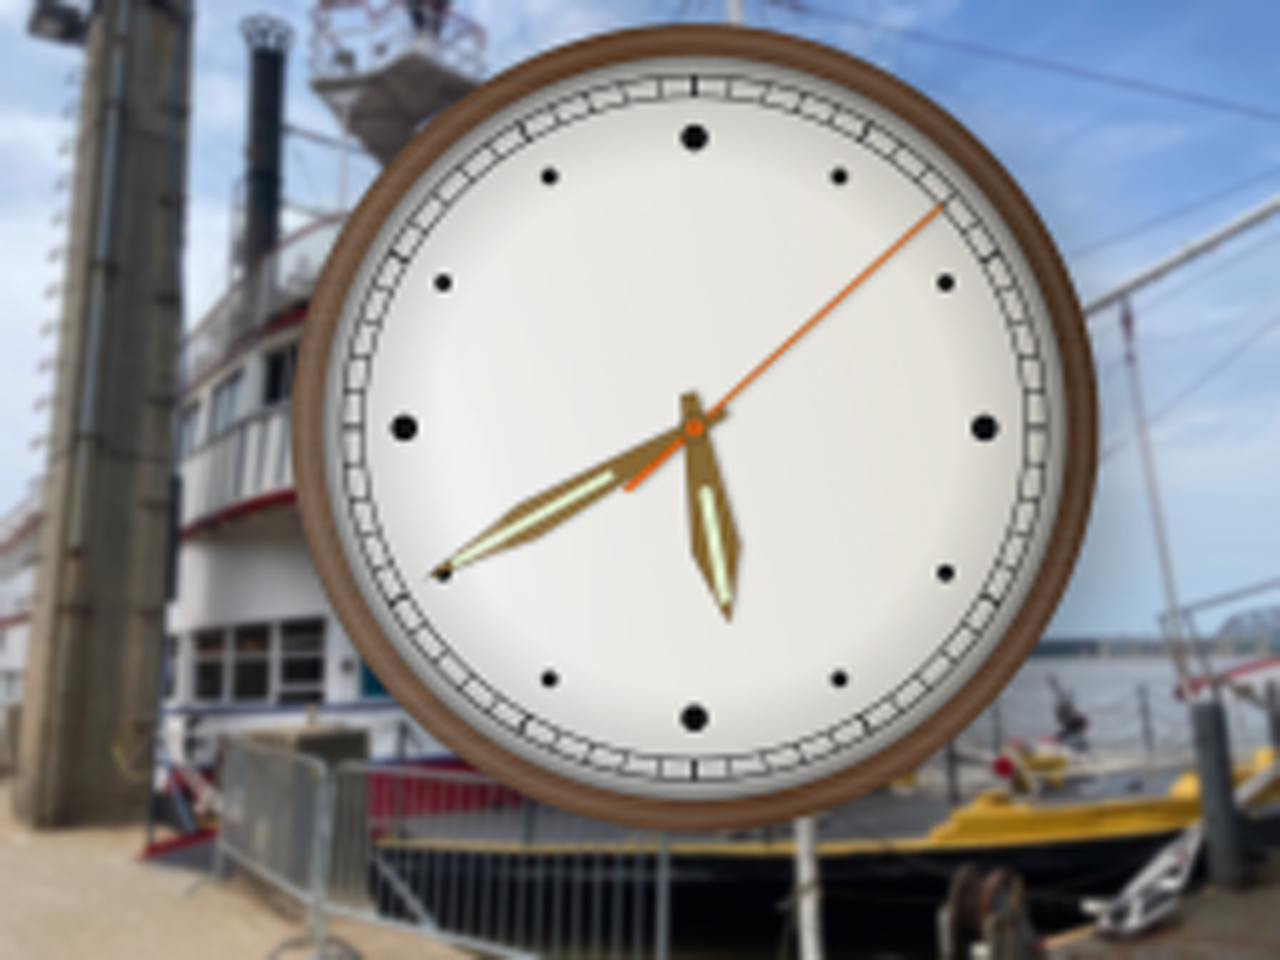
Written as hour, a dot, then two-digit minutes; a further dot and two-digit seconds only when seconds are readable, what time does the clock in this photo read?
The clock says 5.40.08
